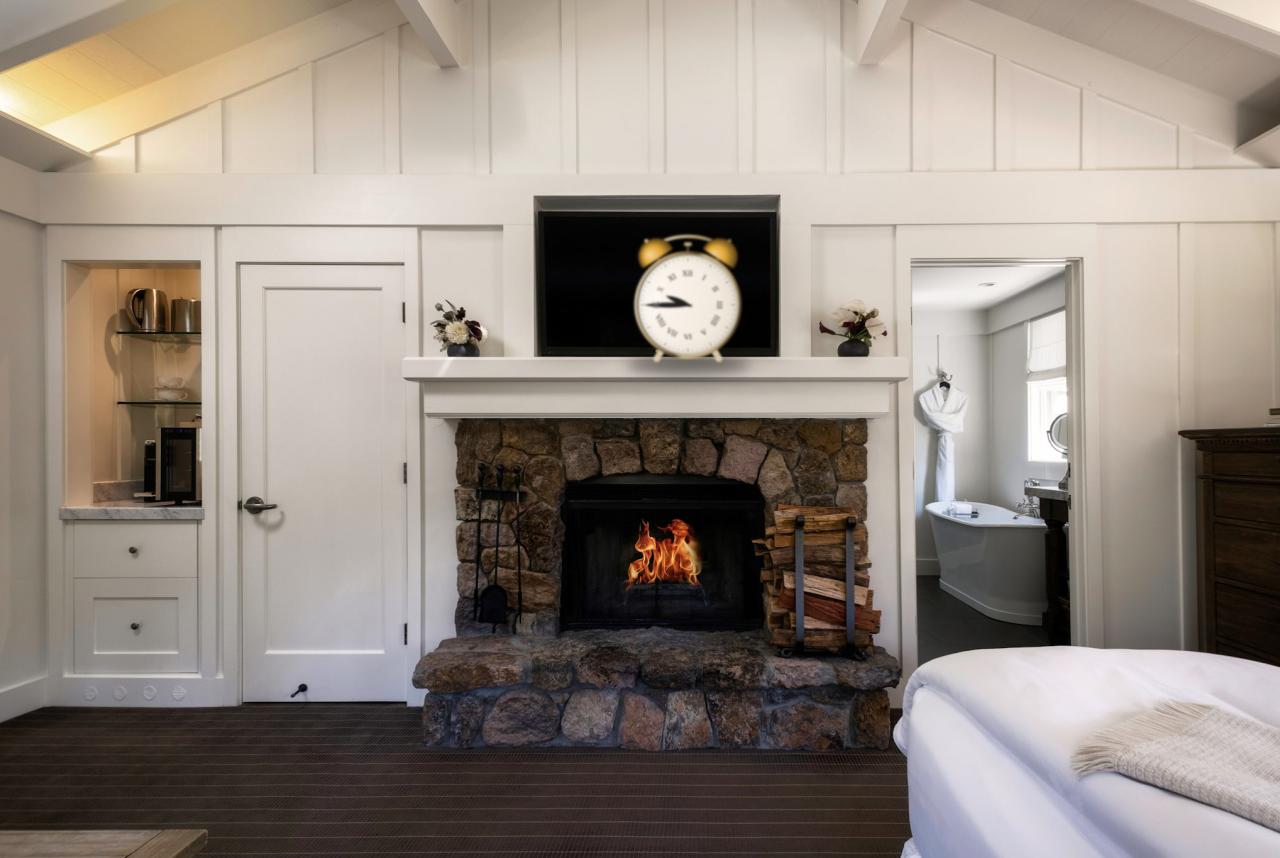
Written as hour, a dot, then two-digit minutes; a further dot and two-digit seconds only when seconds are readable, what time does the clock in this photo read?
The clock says 9.45
